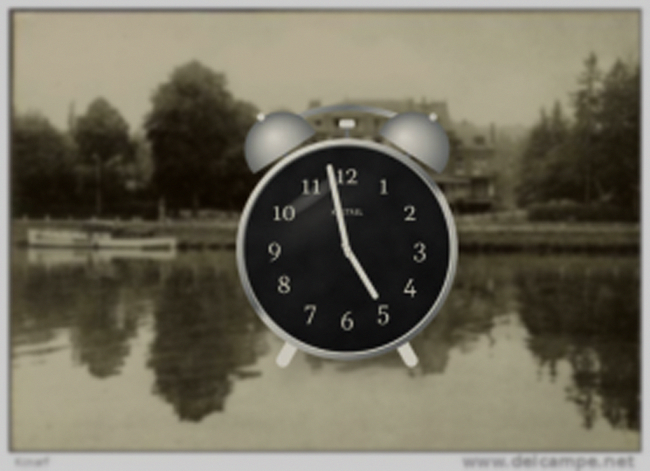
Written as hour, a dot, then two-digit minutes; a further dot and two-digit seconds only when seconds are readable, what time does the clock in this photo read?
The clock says 4.58
